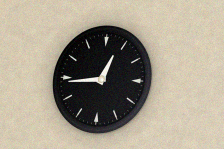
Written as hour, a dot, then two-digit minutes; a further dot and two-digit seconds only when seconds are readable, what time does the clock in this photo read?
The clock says 12.44
